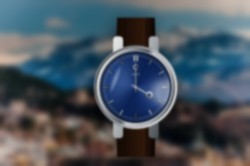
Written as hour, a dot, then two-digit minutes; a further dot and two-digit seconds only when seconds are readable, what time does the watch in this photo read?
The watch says 4.00
